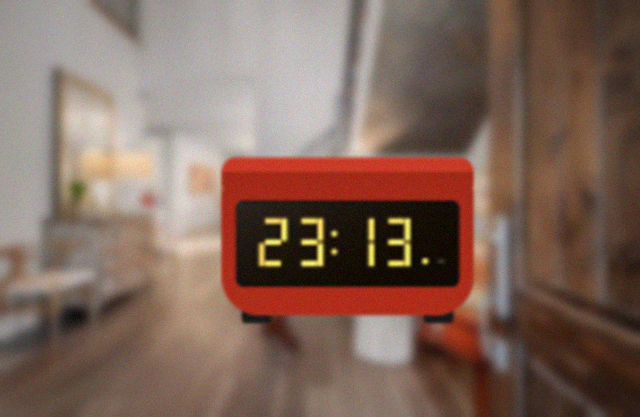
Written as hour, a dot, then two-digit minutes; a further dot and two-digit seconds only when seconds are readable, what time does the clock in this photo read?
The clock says 23.13
